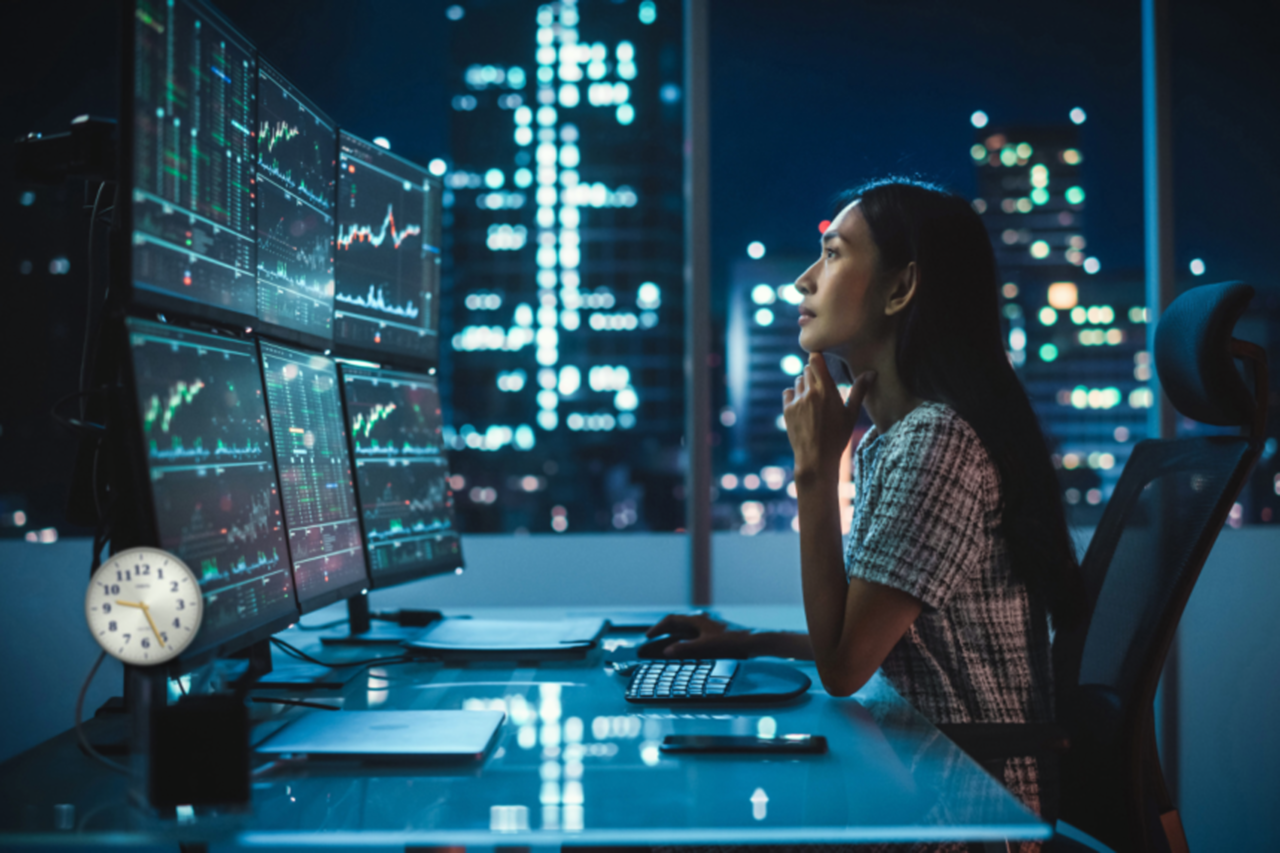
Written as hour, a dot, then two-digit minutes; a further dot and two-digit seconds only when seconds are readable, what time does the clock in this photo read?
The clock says 9.26
